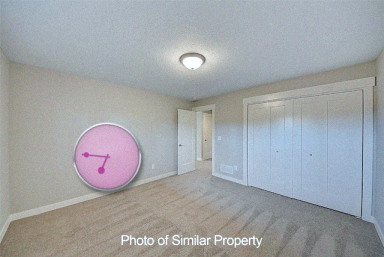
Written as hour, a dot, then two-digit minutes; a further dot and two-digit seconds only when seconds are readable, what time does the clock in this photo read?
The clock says 6.46
